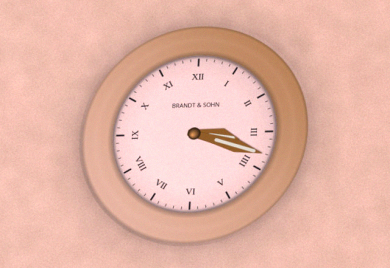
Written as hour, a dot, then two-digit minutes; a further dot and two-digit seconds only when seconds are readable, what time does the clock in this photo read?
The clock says 3.18
